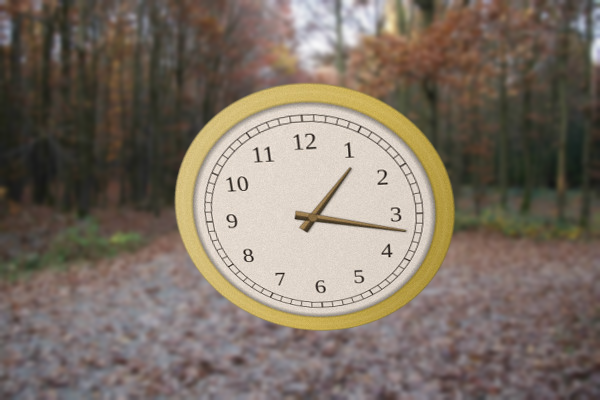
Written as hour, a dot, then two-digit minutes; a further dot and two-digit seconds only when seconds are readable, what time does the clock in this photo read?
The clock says 1.17
